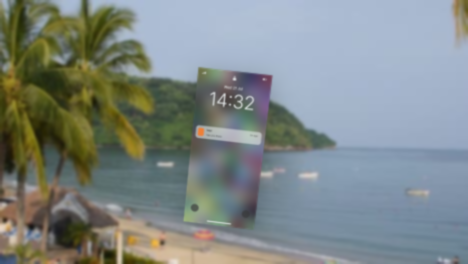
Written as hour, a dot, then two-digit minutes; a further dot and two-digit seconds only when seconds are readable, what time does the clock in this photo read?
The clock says 14.32
